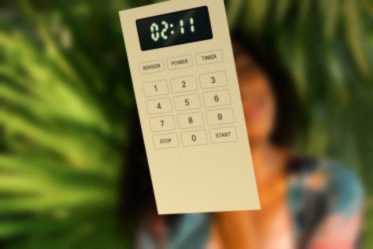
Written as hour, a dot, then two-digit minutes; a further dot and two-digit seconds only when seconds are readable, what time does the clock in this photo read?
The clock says 2.11
